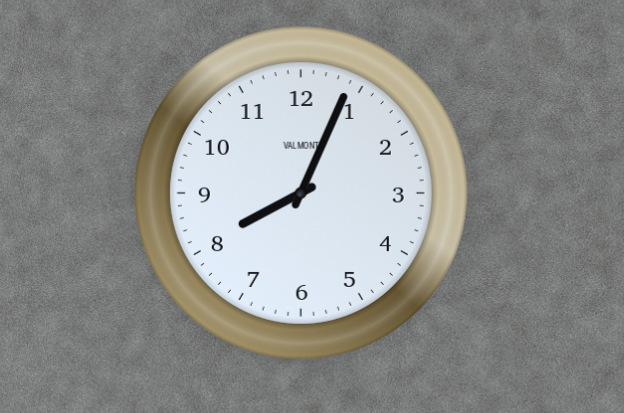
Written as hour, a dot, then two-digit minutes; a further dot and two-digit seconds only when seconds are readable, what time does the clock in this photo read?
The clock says 8.04
